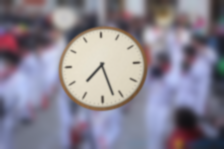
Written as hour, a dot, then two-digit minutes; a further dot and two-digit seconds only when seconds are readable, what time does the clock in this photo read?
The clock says 7.27
